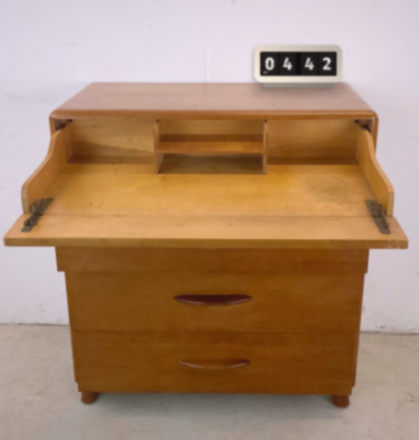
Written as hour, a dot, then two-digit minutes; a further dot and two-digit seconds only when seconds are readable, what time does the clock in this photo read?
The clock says 4.42
